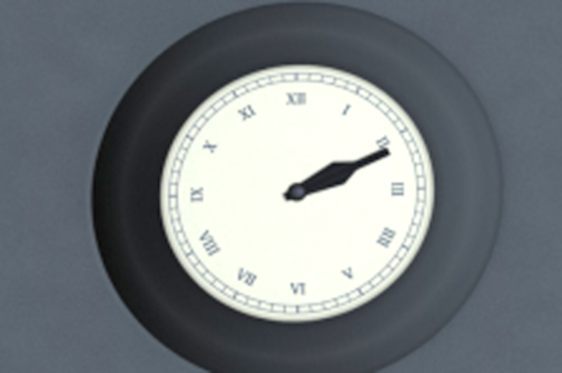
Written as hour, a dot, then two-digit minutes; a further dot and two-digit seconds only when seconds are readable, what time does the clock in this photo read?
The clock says 2.11
